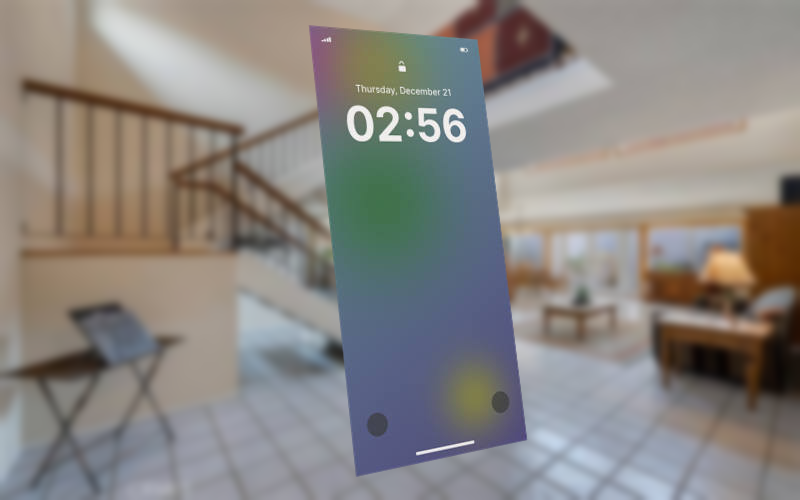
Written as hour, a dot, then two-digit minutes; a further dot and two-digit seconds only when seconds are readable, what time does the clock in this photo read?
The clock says 2.56
